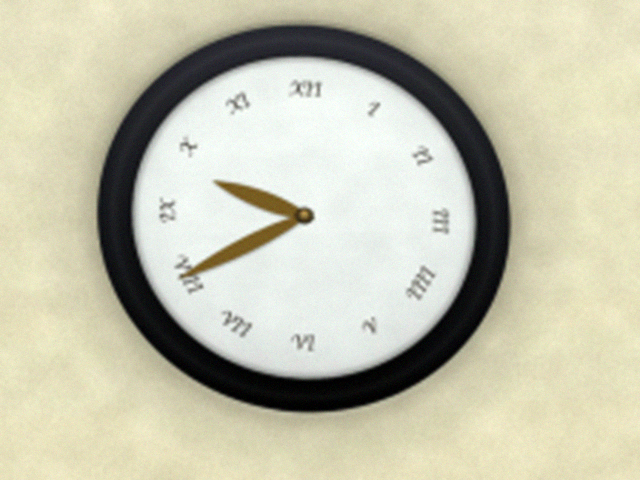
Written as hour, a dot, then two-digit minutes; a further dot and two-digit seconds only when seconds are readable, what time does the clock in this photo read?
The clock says 9.40
